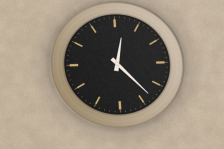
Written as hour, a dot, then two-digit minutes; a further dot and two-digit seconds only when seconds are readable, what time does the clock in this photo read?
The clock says 12.23
